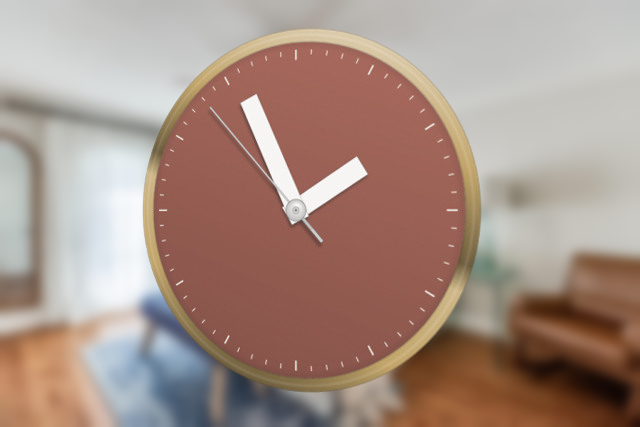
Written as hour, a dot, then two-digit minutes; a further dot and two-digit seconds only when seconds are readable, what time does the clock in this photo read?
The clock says 1.55.53
